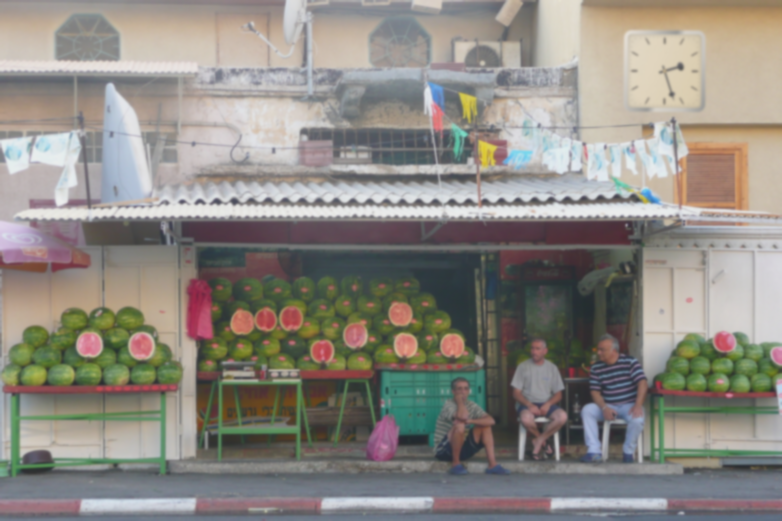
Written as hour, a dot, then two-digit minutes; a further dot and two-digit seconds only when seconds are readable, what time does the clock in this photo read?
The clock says 2.27
